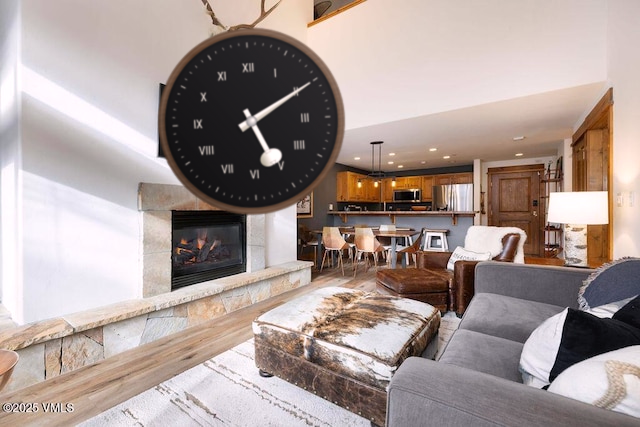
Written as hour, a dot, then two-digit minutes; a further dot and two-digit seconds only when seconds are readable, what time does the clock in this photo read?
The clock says 5.10
